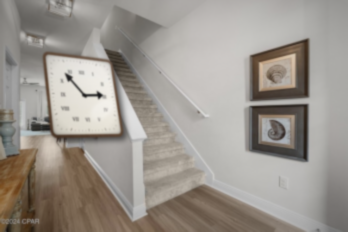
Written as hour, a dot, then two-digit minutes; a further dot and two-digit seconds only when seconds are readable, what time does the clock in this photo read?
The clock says 2.53
